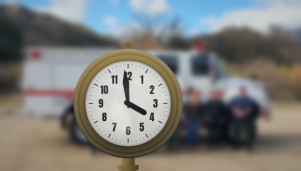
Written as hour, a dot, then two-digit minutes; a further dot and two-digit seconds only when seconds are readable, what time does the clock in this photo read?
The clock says 3.59
